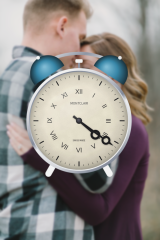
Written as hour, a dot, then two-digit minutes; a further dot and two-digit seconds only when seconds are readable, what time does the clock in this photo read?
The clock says 4.21
